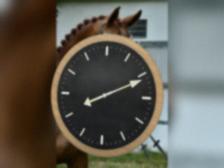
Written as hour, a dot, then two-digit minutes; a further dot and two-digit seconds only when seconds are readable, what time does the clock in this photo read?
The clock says 8.11
